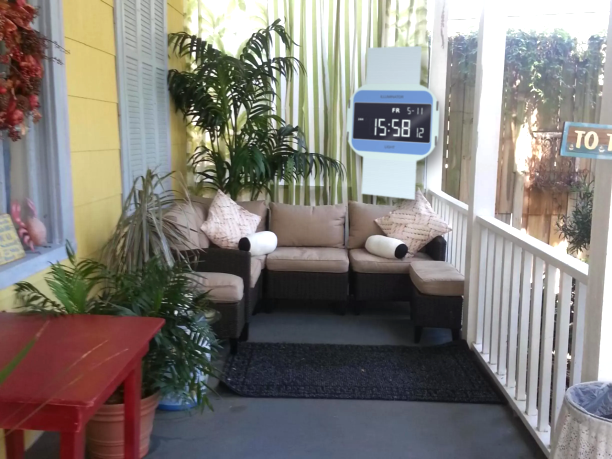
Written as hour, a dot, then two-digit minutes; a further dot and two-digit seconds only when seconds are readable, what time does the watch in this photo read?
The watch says 15.58.12
